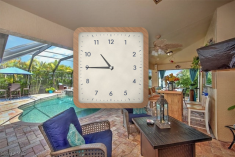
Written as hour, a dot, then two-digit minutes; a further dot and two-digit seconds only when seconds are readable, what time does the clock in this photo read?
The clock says 10.45
